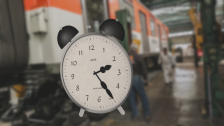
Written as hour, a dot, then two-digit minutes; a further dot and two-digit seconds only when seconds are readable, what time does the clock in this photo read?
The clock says 2.25
